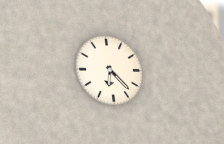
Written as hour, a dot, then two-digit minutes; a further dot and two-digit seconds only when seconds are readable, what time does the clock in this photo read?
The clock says 6.23
